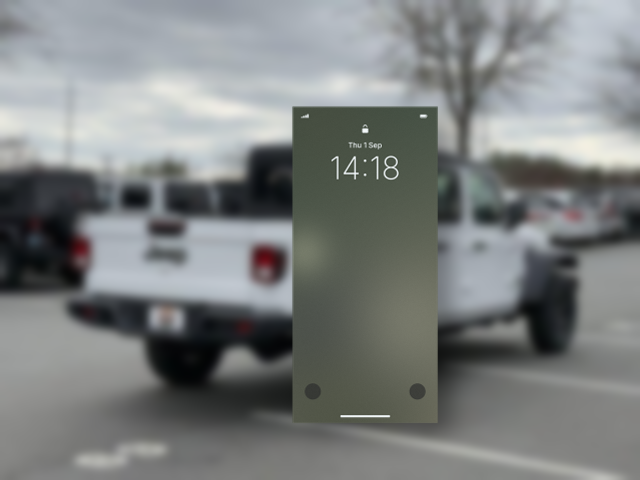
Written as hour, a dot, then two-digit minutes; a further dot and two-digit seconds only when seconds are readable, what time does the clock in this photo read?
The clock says 14.18
